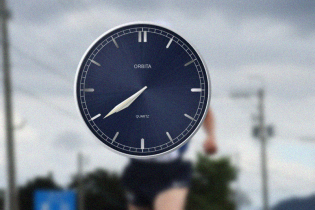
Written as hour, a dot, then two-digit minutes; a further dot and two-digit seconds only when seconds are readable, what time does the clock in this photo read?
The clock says 7.39
